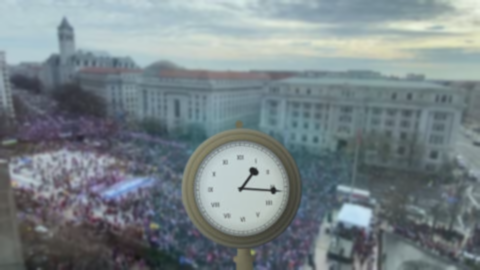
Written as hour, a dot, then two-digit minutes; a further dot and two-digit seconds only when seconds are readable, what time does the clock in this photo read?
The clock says 1.16
